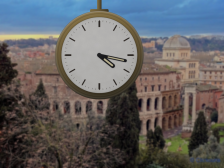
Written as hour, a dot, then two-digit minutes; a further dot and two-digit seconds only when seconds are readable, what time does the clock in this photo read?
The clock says 4.17
